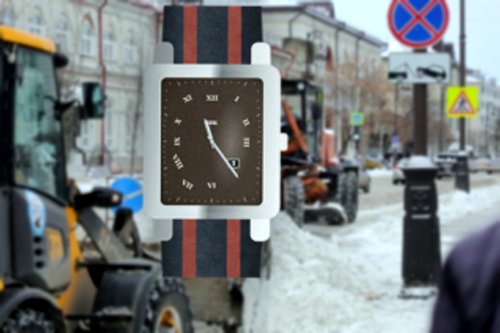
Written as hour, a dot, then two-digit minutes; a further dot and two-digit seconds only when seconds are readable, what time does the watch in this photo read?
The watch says 11.24
